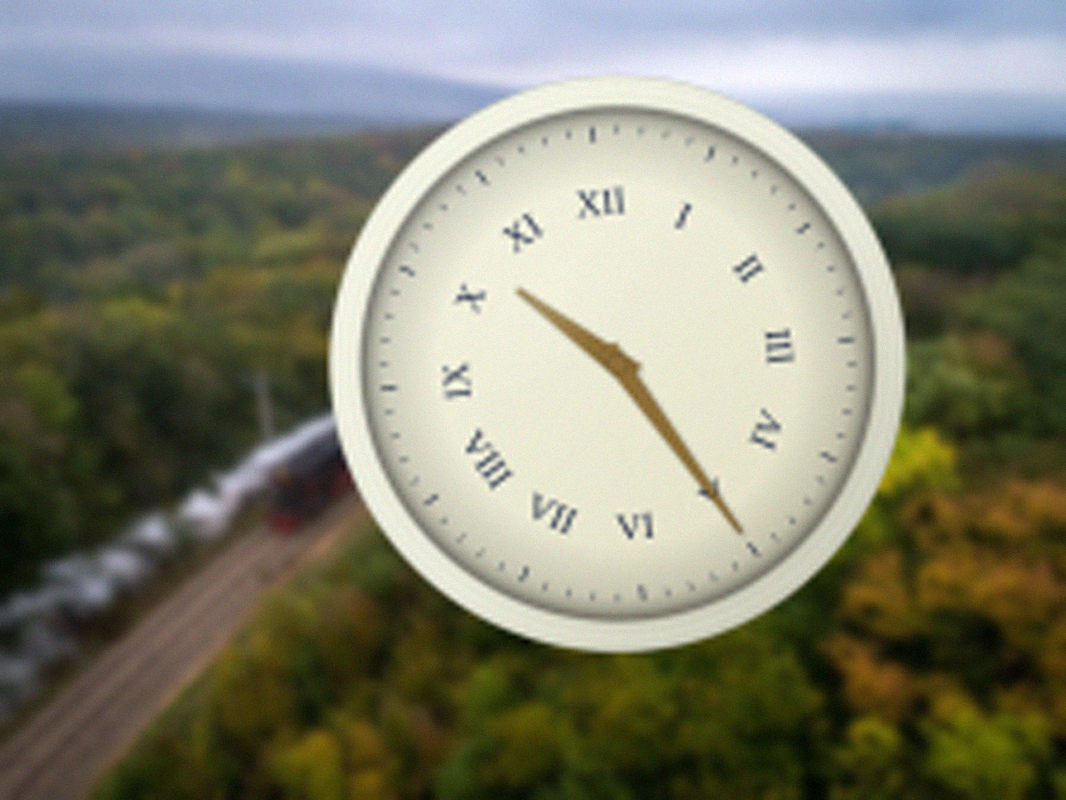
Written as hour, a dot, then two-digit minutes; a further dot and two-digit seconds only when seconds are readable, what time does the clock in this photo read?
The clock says 10.25
